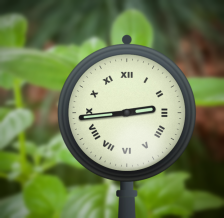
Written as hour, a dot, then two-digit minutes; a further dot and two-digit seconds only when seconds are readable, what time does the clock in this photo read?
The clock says 2.44
